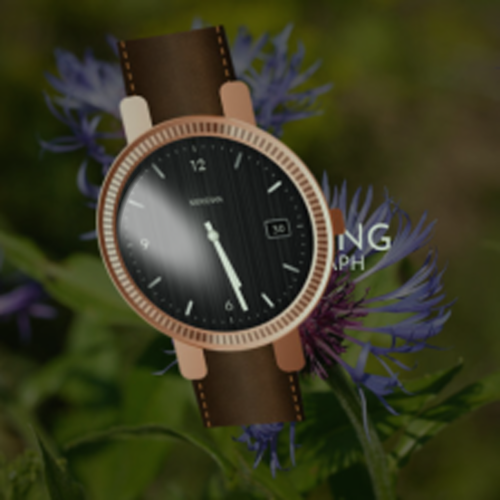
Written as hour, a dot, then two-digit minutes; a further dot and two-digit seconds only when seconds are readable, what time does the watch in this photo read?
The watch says 5.28
